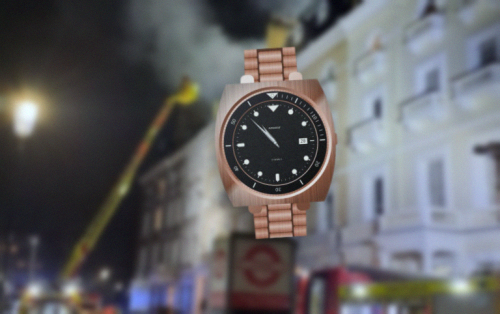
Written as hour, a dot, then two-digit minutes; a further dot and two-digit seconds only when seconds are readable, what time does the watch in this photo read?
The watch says 10.53
